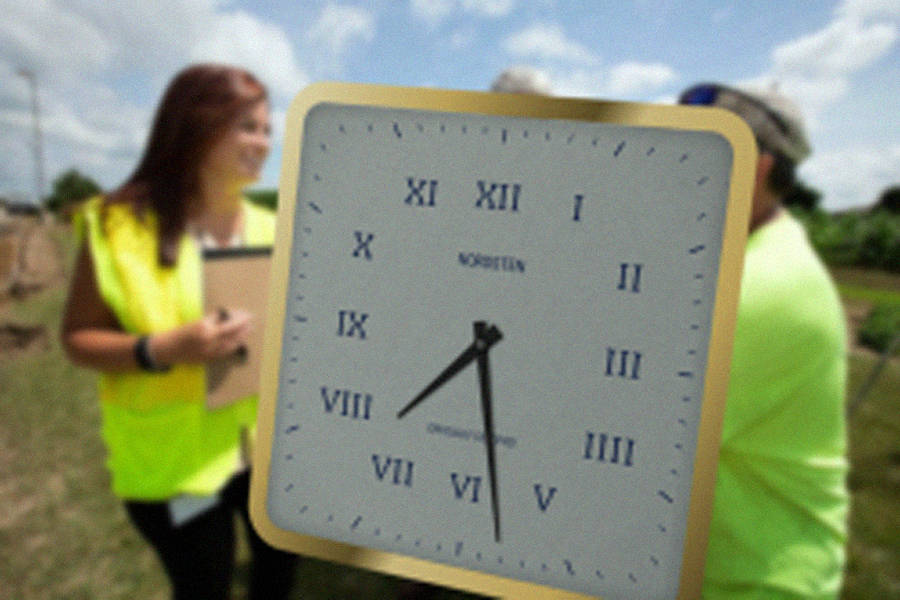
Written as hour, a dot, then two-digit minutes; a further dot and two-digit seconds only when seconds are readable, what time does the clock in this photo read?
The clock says 7.28
